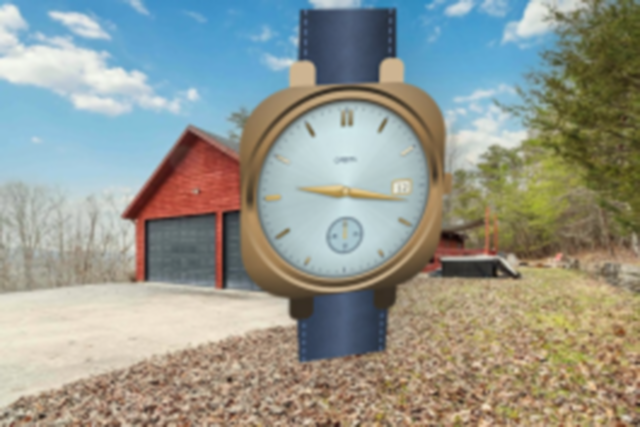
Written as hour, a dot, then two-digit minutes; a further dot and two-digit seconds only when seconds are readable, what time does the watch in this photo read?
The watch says 9.17
